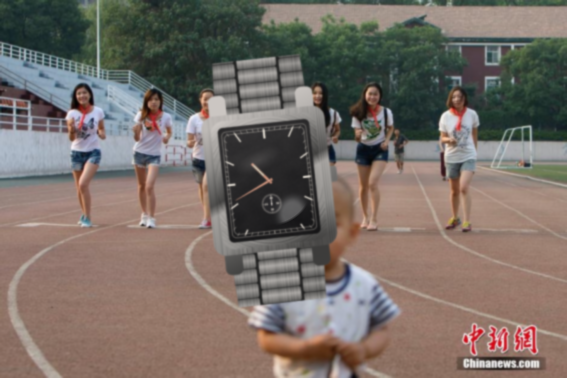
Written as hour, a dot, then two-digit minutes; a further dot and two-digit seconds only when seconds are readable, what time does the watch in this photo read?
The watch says 10.41
